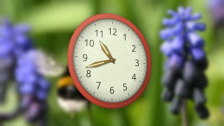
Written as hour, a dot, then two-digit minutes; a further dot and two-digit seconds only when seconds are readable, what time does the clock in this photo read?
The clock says 10.42
